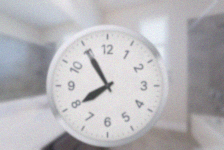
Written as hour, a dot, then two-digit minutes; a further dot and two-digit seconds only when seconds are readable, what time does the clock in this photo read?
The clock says 7.55
